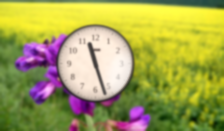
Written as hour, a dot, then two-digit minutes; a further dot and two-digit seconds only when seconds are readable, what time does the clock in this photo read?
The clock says 11.27
